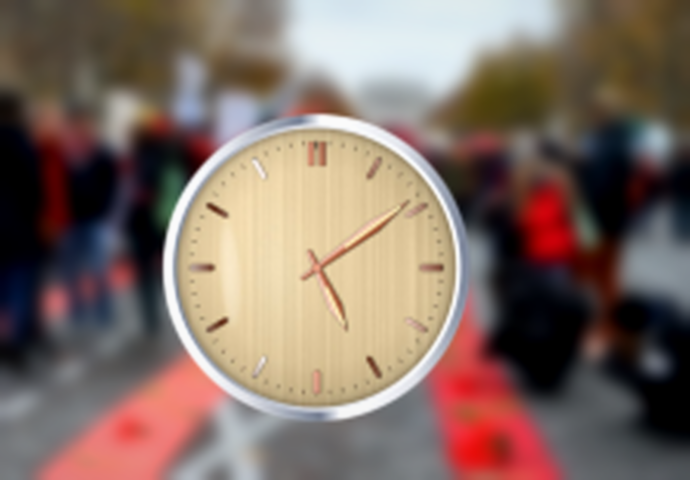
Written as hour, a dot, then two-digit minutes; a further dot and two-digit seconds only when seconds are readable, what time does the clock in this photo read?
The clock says 5.09
